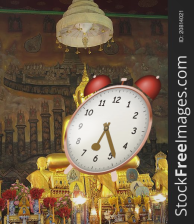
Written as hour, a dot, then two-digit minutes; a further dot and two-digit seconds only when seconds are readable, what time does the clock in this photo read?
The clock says 6.24
